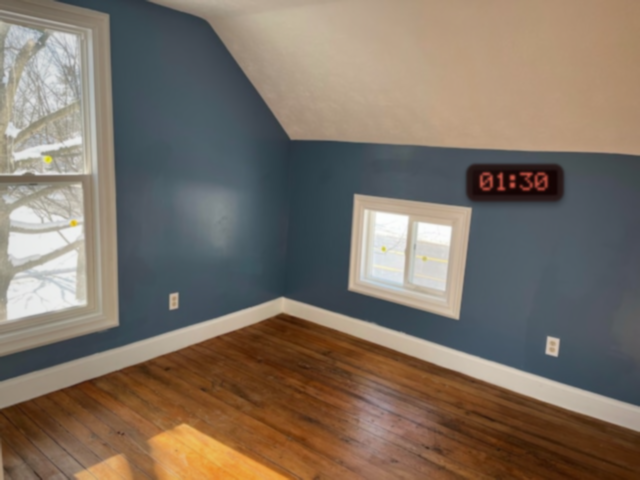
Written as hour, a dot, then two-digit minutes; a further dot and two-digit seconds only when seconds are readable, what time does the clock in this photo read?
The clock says 1.30
